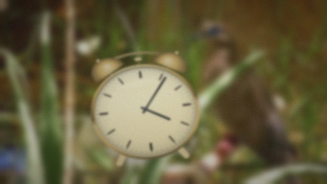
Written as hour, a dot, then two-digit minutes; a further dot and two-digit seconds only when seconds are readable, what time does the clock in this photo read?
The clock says 4.06
